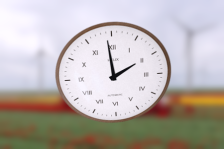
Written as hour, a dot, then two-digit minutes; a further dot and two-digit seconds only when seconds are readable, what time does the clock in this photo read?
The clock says 1.59
